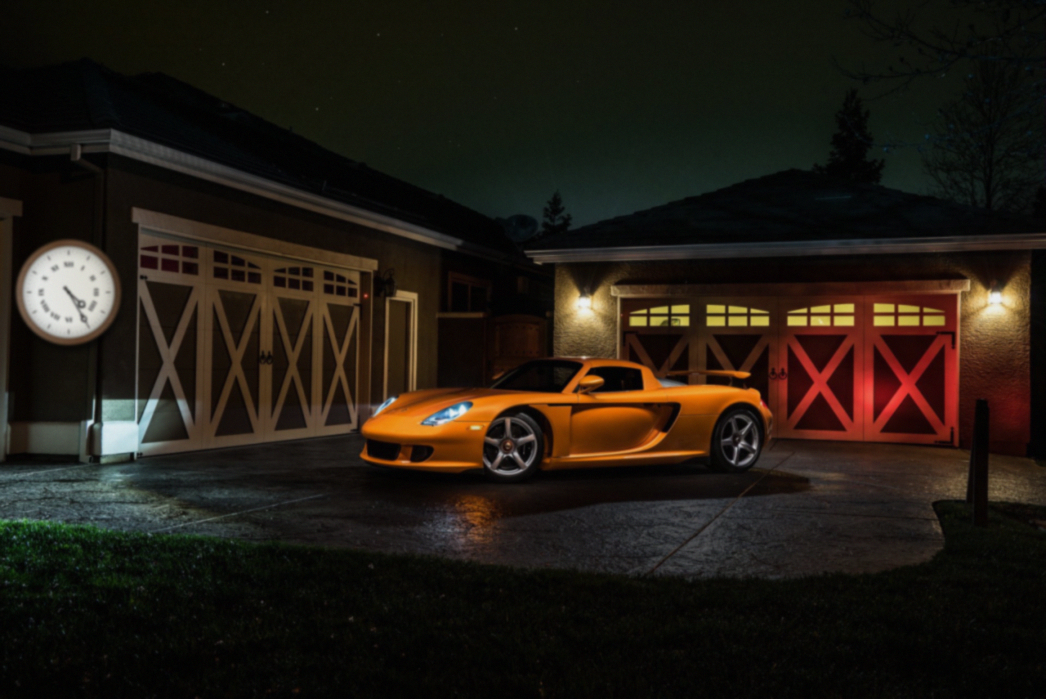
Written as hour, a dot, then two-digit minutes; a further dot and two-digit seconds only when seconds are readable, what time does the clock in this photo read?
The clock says 4.25
